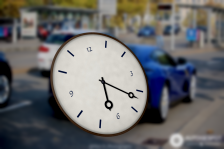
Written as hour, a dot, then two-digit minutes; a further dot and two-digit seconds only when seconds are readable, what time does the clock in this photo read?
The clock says 6.22
